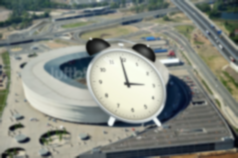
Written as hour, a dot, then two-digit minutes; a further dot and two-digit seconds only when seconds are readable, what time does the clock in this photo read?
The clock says 2.59
